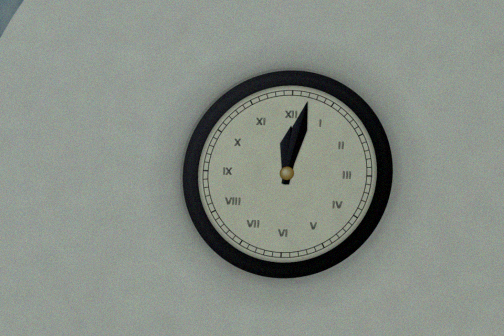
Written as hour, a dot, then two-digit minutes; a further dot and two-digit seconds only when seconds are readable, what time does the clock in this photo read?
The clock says 12.02
